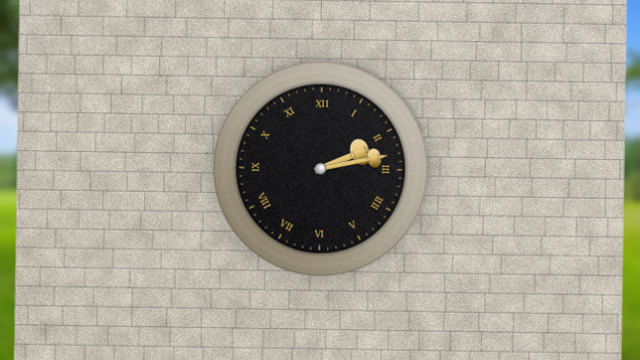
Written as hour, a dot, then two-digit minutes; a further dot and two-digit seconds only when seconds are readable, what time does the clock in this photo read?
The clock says 2.13
